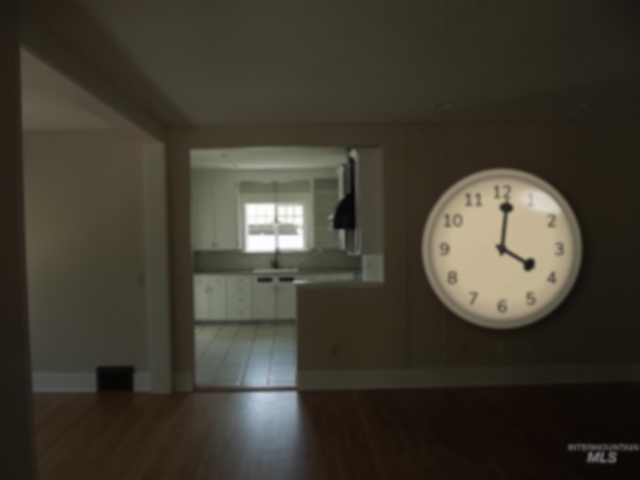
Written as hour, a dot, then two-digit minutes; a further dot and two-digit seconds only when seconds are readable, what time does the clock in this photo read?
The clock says 4.01
